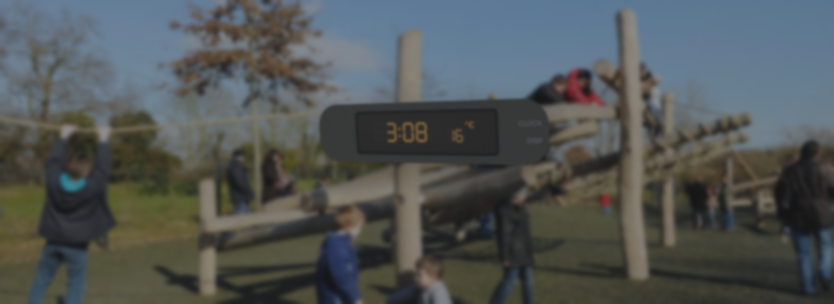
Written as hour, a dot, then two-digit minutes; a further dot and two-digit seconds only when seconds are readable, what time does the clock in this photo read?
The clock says 3.08
